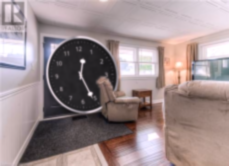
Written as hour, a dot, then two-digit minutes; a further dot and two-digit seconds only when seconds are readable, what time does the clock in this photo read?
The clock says 12.26
